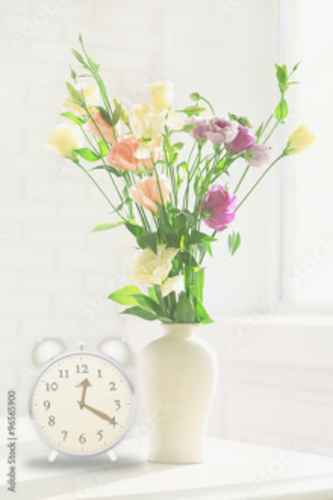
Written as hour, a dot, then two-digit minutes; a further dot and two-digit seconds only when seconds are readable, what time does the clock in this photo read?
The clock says 12.20
